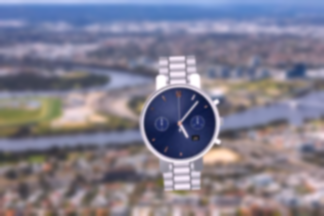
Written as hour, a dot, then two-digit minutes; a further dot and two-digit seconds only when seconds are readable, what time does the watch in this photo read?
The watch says 5.07
